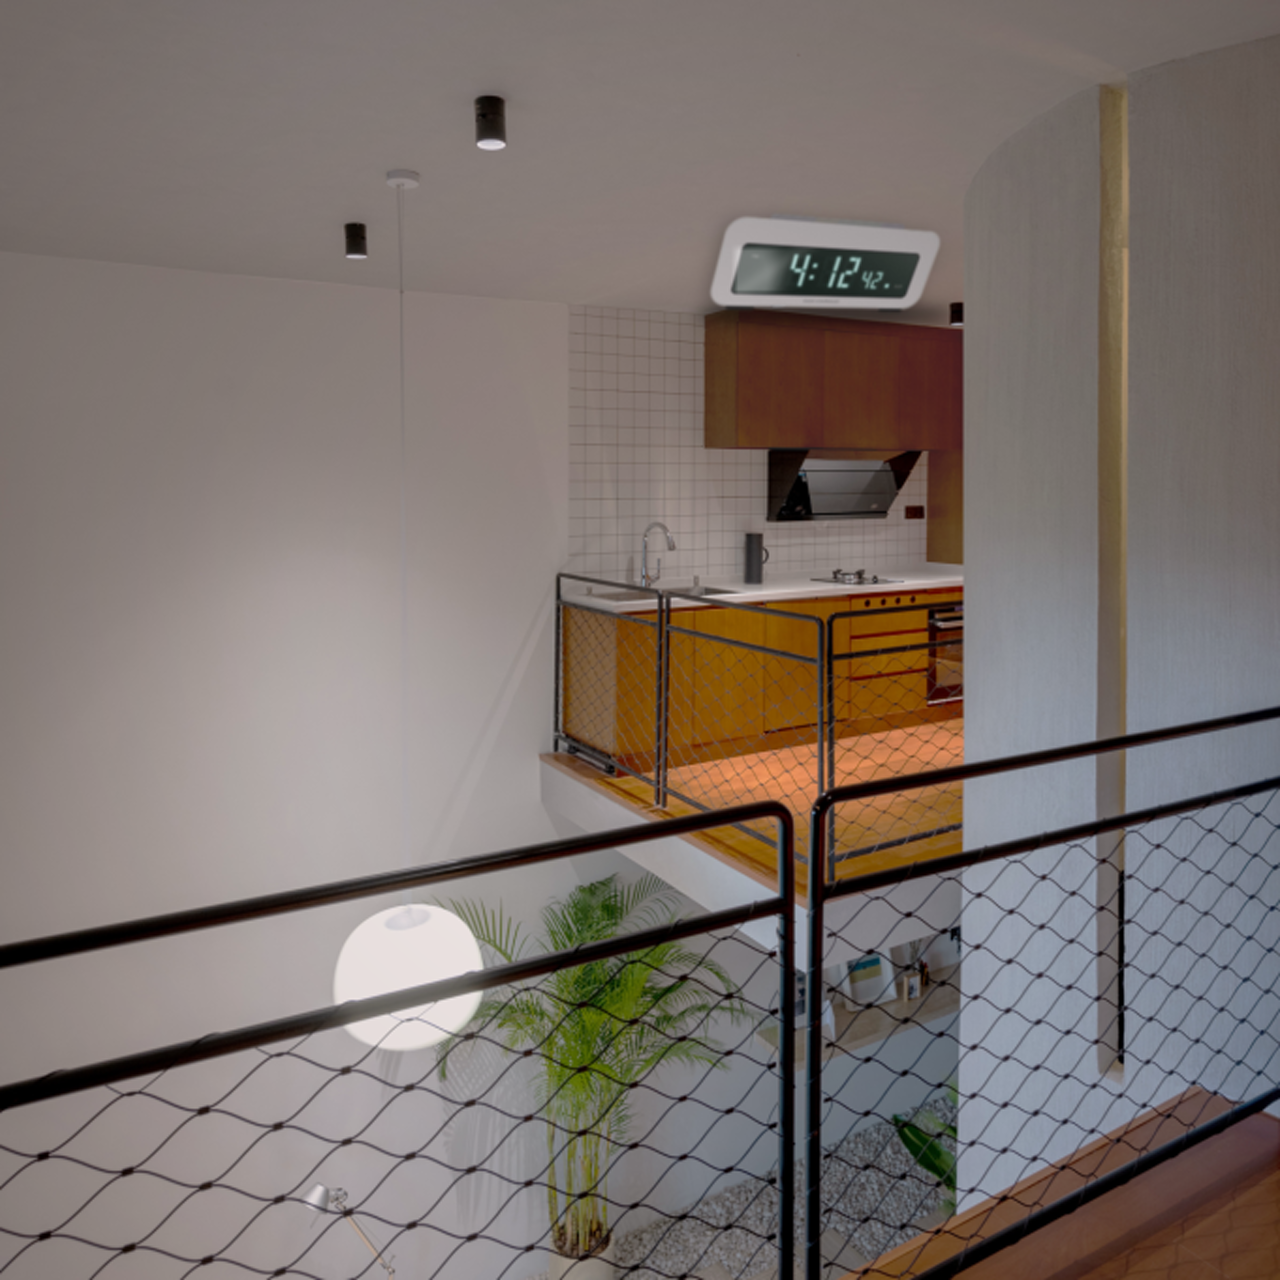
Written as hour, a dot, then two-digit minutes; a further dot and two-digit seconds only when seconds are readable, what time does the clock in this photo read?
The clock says 4.12.42
